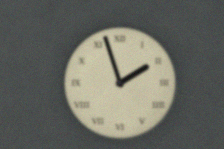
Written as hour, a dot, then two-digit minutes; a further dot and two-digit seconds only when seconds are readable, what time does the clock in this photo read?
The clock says 1.57
